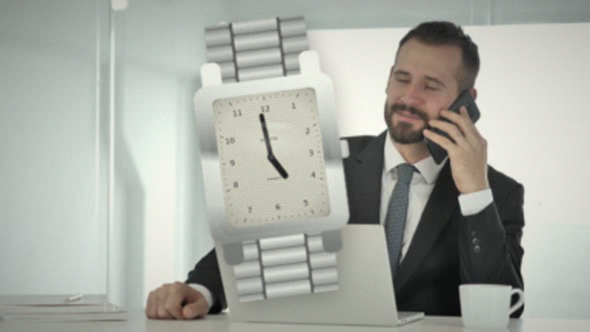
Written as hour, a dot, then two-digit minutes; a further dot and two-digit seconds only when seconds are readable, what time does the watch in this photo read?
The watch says 4.59
